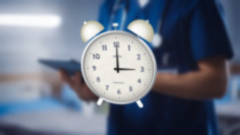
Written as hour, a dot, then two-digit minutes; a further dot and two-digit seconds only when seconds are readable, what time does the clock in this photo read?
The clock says 3.00
